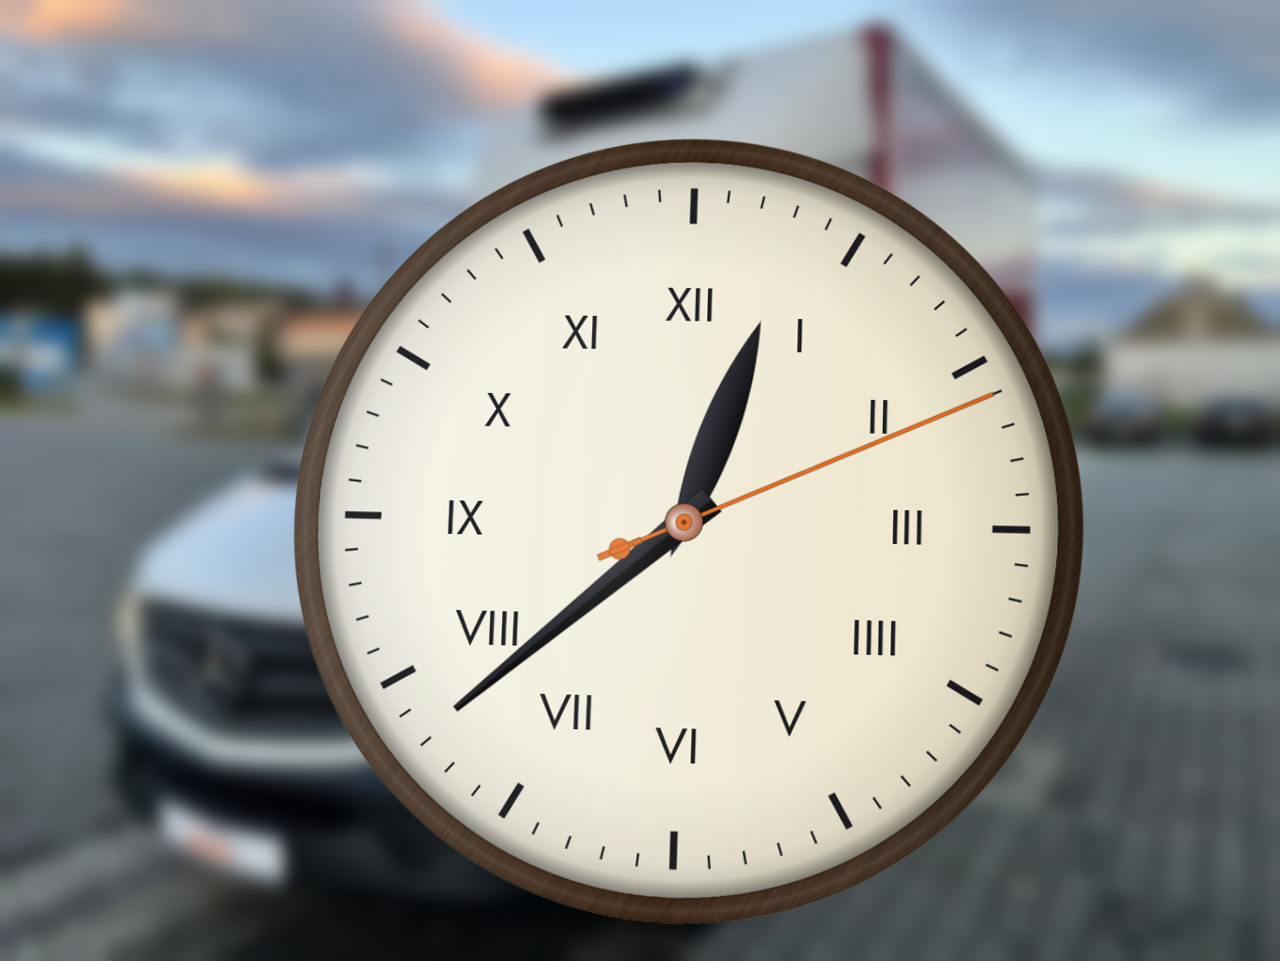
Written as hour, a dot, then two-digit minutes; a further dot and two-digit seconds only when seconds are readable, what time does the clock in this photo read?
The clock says 12.38.11
